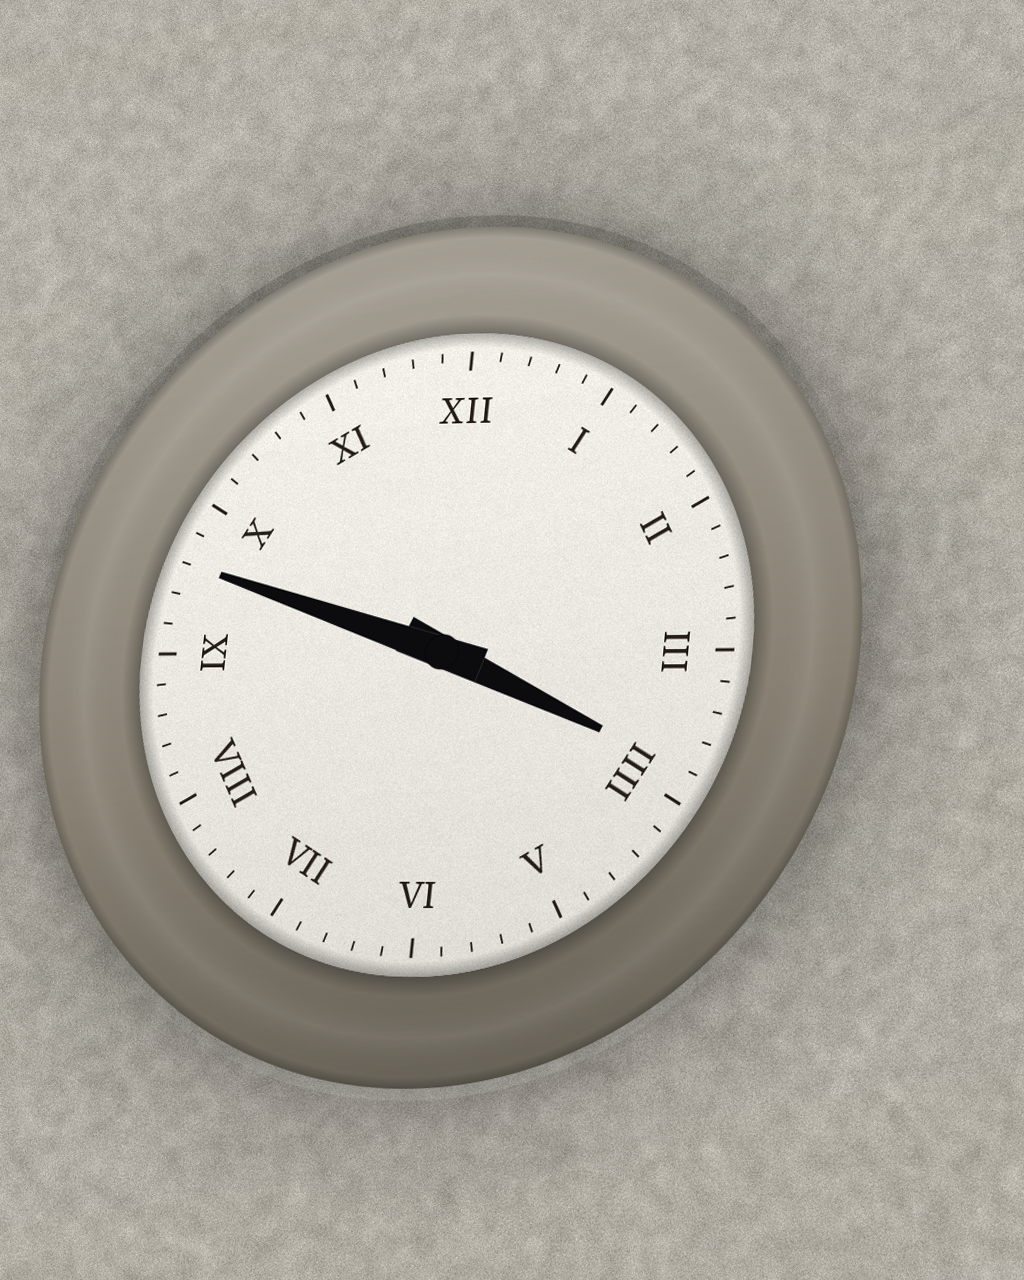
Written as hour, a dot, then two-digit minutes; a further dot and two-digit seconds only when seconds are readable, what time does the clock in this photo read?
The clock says 3.48
